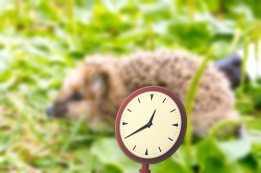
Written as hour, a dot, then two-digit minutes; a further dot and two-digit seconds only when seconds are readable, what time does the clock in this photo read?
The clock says 12.40
